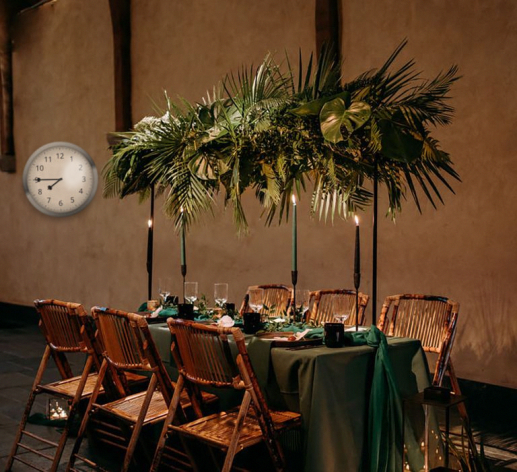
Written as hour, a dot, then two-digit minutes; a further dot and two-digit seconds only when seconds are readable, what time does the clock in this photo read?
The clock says 7.45
